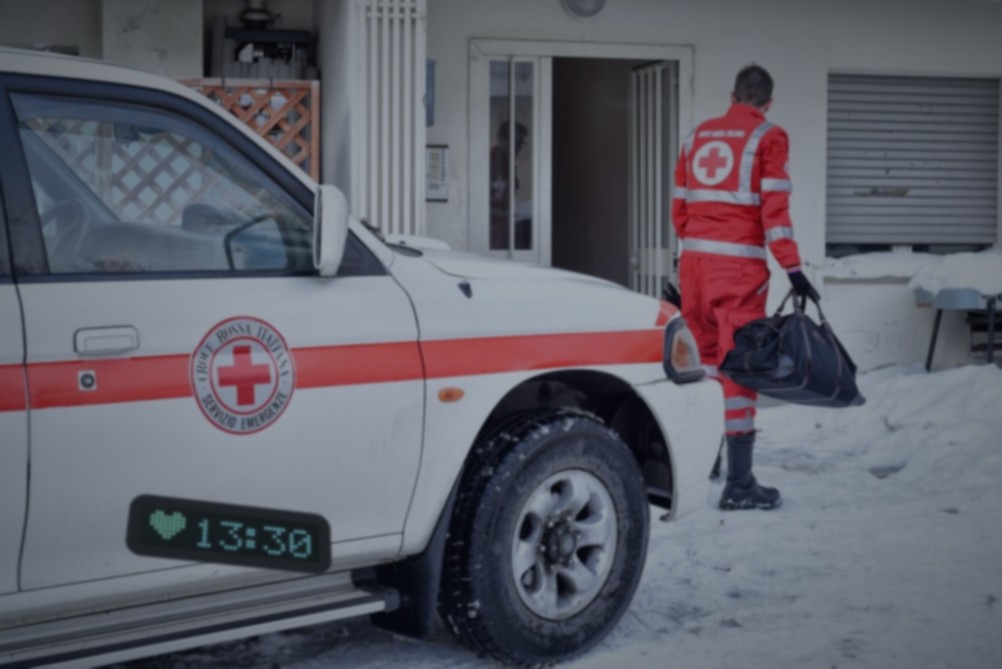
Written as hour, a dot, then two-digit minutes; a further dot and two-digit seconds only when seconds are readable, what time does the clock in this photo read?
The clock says 13.30
